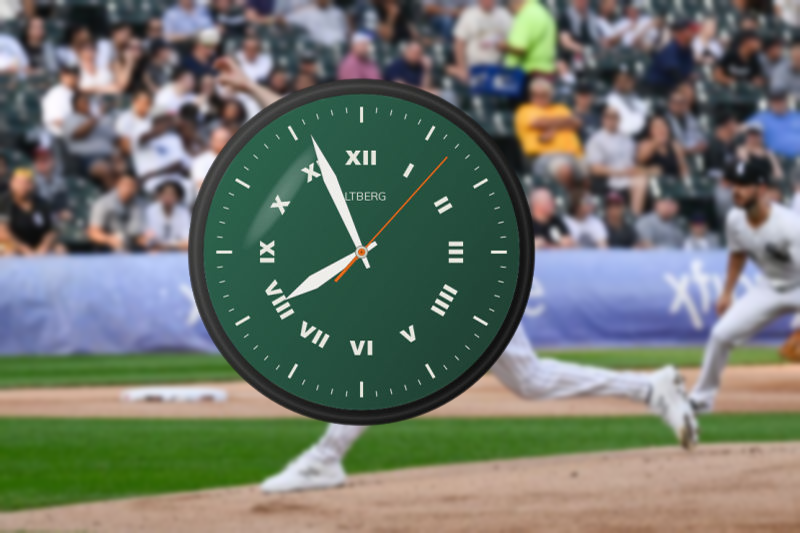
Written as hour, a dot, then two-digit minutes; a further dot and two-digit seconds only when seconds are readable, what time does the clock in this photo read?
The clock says 7.56.07
